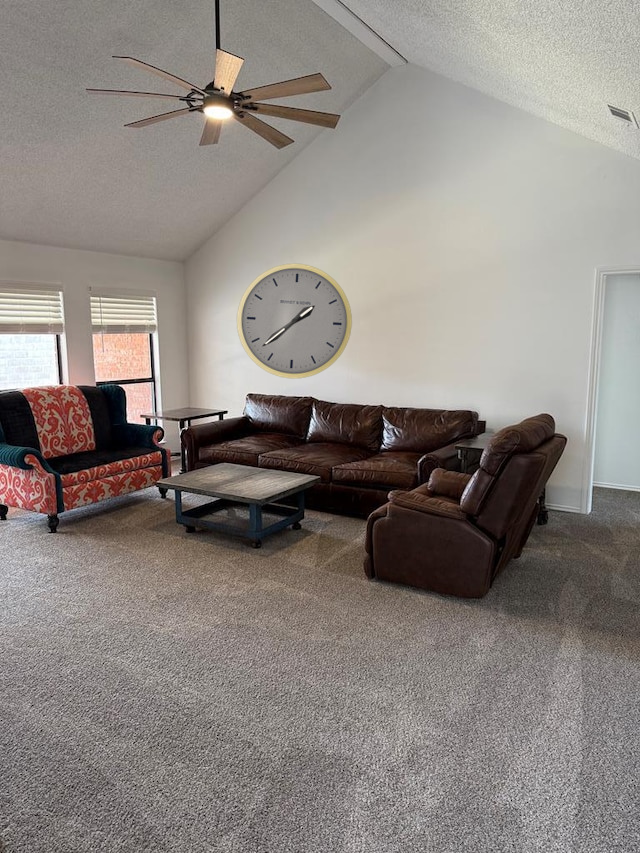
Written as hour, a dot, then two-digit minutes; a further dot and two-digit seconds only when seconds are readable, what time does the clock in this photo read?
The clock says 1.38
